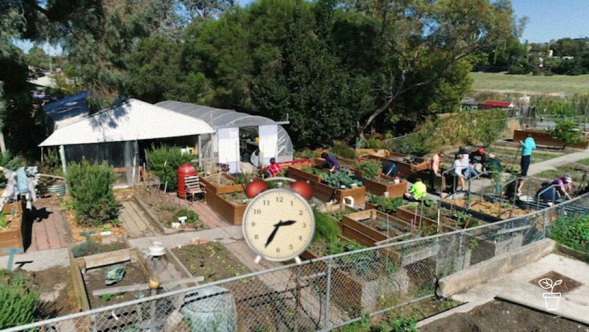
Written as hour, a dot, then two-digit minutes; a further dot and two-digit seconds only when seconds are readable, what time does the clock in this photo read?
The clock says 2.35
